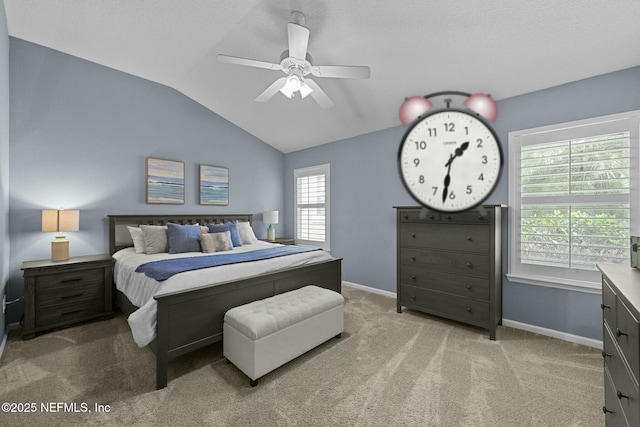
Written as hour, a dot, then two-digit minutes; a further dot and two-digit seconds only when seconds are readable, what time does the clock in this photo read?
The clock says 1.32
